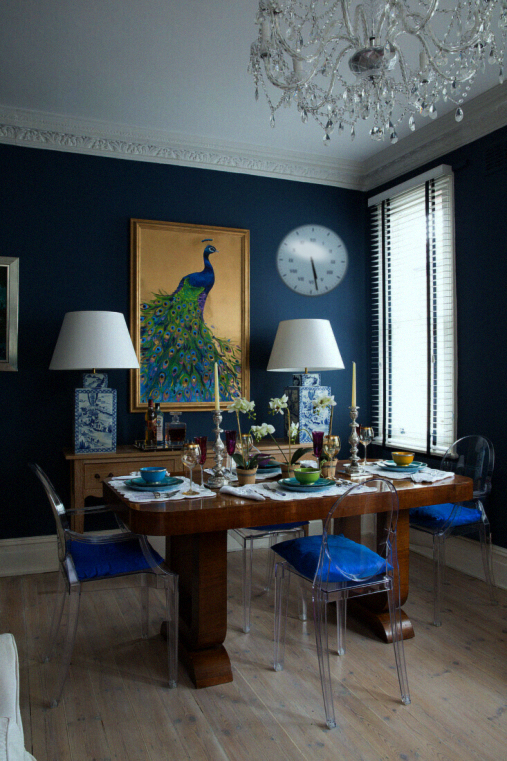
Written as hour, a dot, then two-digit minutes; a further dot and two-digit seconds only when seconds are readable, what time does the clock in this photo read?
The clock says 5.28
